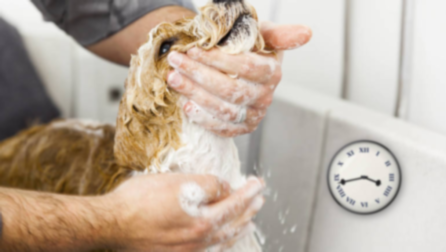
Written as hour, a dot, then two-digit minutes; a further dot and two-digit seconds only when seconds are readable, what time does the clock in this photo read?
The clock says 3.43
